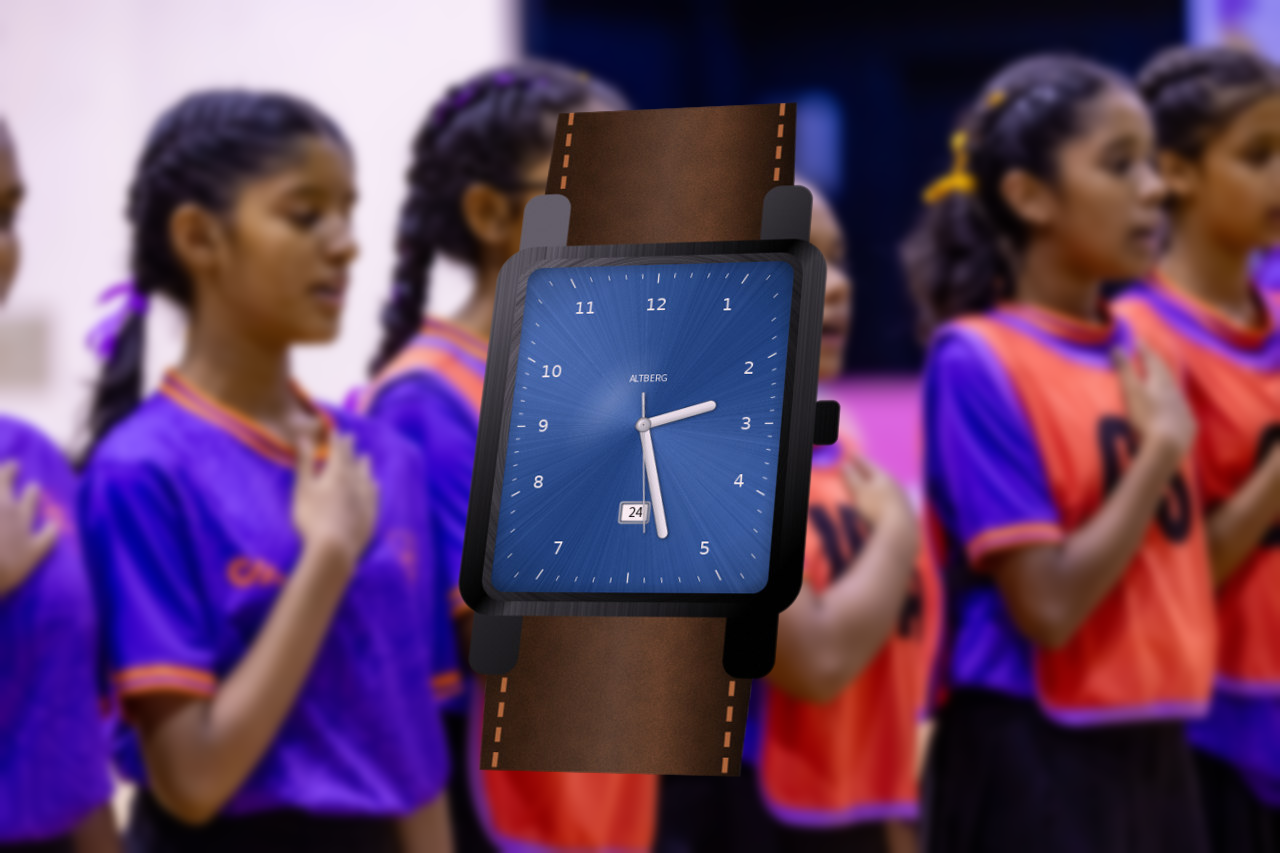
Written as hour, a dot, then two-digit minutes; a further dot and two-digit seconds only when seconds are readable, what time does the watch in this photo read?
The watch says 2.27.29
